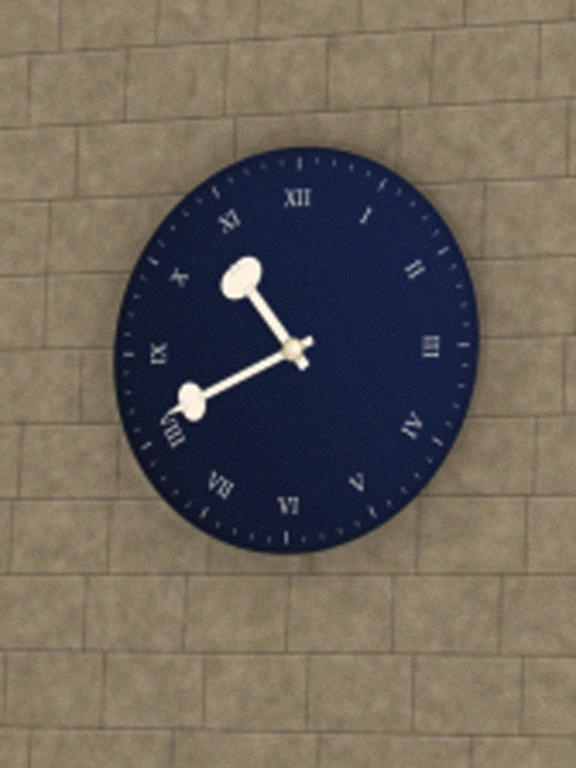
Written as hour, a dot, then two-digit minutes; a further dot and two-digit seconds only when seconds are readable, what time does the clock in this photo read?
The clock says 10.41
